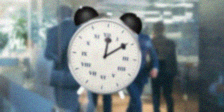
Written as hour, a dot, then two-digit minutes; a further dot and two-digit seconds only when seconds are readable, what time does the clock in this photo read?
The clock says 12.09
